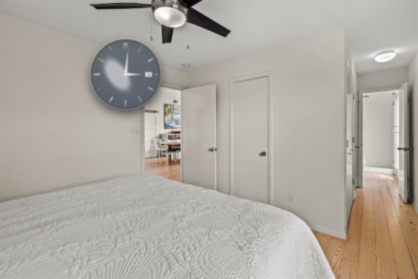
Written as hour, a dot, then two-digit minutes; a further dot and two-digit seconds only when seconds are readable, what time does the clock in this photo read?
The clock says 3.01
